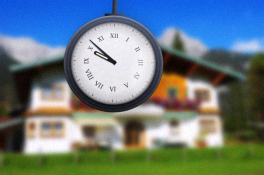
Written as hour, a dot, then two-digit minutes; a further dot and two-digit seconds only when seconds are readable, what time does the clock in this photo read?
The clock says 9.52
